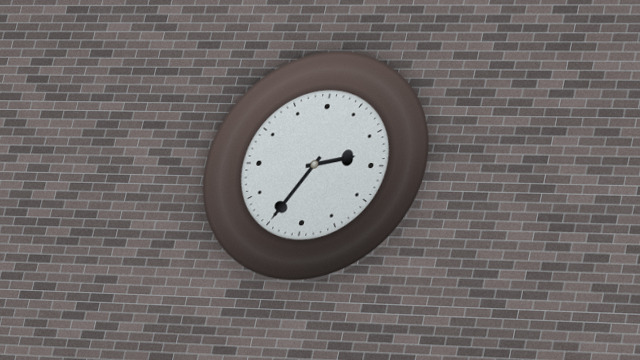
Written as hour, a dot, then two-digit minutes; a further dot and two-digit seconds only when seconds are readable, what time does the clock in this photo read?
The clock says 2.35
